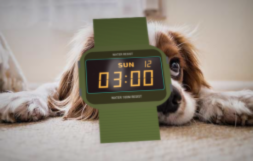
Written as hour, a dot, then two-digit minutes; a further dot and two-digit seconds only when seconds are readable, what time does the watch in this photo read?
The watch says 3.00
